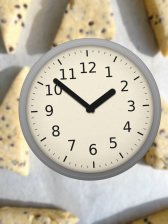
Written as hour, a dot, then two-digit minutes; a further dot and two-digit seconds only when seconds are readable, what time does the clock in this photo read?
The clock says 1.52
